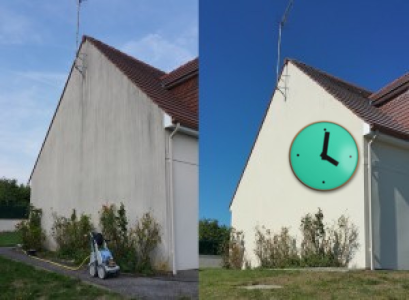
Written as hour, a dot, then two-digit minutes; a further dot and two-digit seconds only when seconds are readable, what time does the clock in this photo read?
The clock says 4.01
